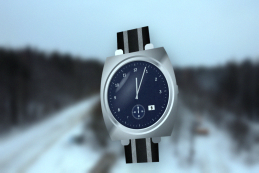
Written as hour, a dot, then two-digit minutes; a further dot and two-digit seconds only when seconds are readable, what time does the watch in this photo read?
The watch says 12.04
